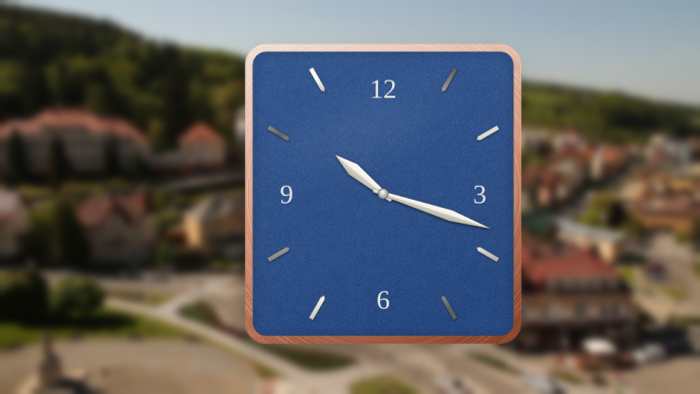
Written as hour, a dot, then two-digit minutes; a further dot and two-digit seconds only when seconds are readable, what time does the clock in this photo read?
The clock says 10.18
